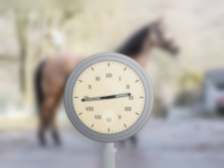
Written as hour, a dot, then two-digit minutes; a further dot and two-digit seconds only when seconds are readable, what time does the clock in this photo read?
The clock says 2.44
